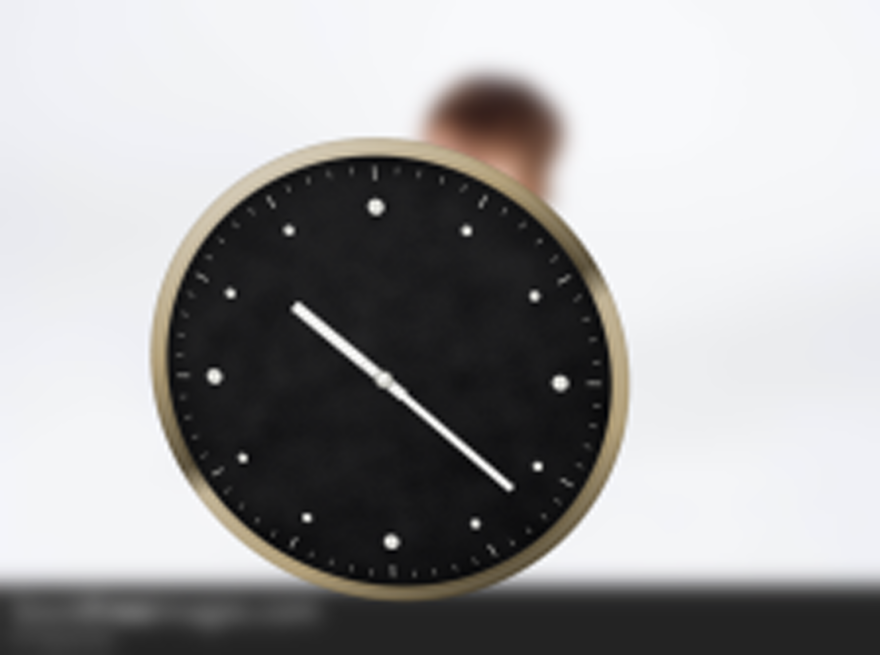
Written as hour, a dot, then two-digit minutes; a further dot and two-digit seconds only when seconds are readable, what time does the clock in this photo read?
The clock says 10.22
